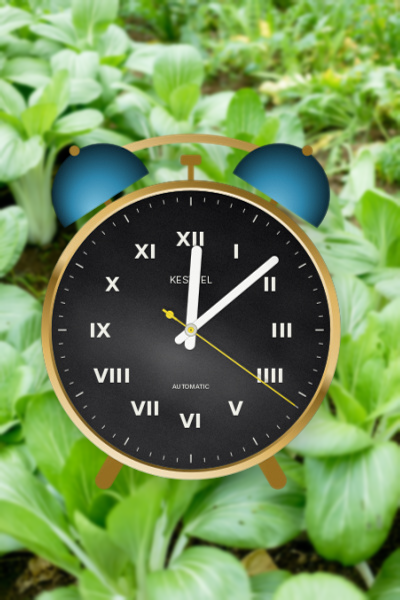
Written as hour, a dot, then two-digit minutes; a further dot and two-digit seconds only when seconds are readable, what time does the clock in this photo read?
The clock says 12.08.21
